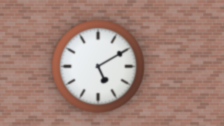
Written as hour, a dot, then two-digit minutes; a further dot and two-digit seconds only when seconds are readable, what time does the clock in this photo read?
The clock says 5.10
